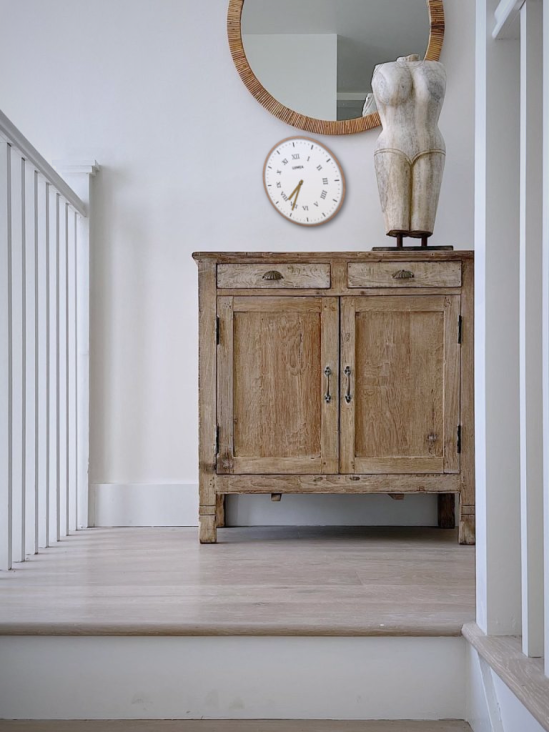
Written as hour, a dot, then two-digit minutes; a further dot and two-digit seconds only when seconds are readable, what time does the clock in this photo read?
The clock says 7.35
